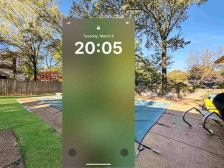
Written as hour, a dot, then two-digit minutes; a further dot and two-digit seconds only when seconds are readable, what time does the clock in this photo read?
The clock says 20.05
